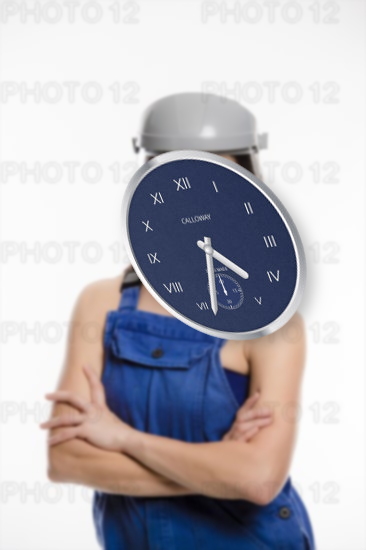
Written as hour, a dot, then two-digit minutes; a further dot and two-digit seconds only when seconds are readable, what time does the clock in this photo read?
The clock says 4.33
